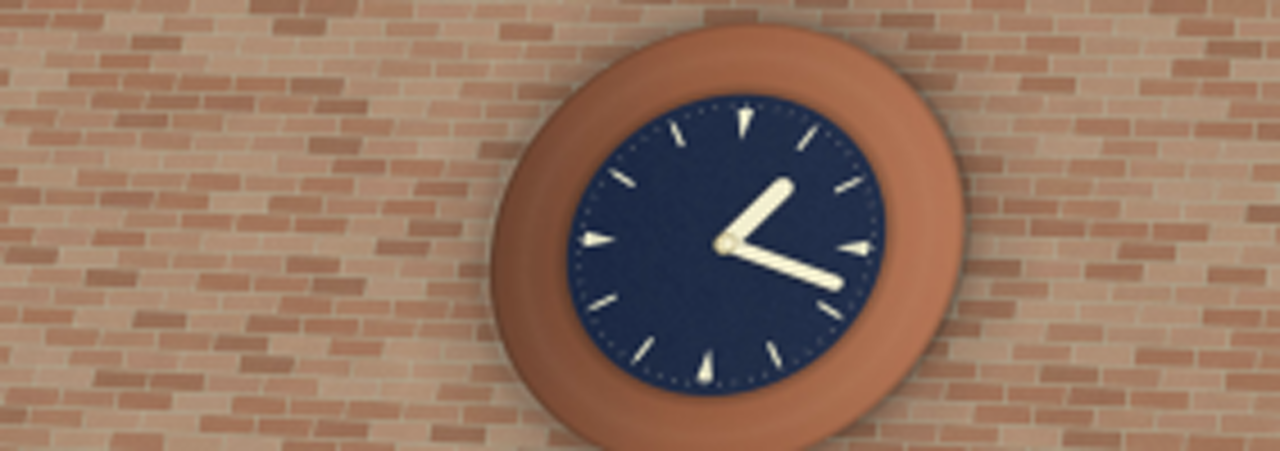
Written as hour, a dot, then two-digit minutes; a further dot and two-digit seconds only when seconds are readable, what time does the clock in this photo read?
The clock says 1.18
